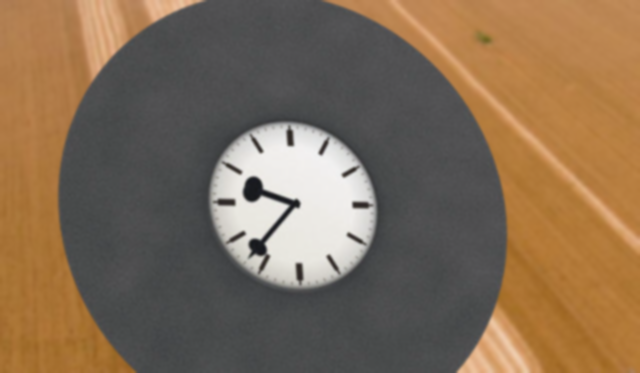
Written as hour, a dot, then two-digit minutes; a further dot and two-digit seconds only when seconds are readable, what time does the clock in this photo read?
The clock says 9.37
